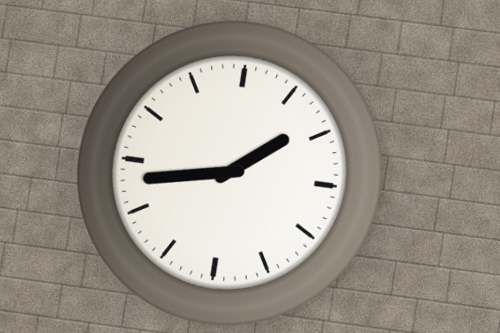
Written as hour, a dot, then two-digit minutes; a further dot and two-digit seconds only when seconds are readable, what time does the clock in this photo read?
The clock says 1.43
